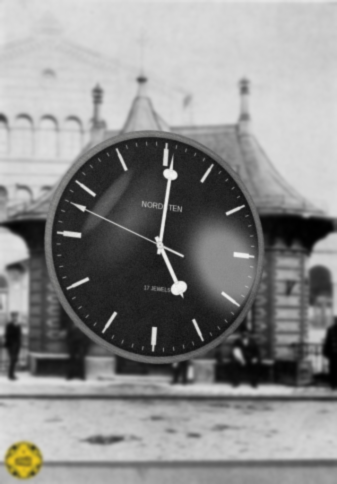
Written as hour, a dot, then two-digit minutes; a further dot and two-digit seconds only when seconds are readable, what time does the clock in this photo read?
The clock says 5.00.48
